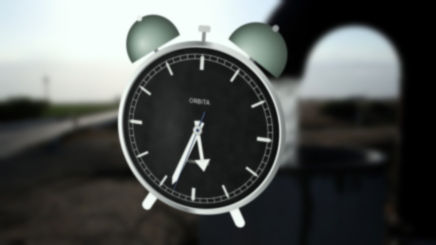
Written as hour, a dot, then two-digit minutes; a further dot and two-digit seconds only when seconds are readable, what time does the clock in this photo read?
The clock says 5.33.33
